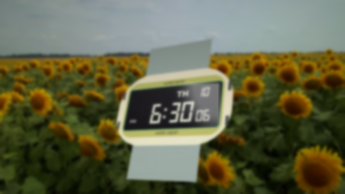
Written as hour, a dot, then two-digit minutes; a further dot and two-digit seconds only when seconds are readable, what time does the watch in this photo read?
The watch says 6.30
